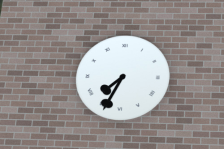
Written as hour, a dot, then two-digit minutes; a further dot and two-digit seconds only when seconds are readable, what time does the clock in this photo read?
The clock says 7.34
